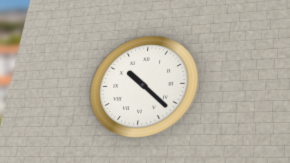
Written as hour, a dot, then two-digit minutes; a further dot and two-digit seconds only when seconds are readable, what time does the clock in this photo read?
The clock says 10.22
